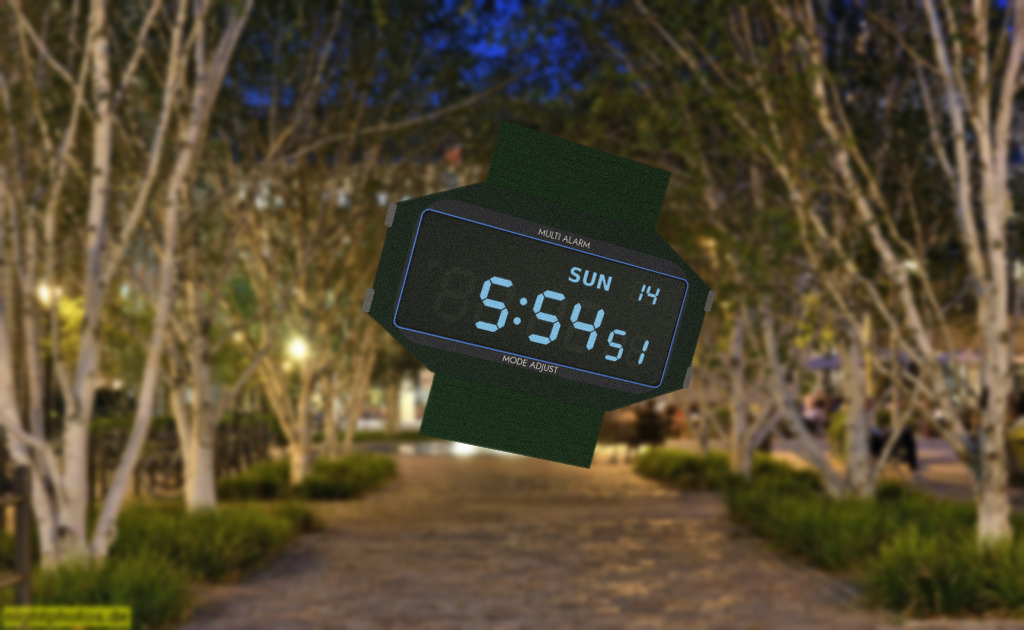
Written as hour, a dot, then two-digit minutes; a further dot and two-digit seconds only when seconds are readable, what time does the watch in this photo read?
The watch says 5.54.51
